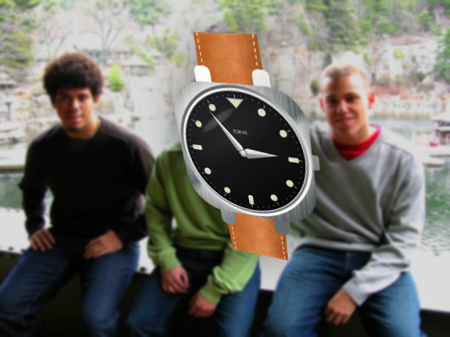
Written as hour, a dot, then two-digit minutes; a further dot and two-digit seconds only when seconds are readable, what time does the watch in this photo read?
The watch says 2.54
